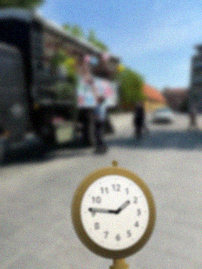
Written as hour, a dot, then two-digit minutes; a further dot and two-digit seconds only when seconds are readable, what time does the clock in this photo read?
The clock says 1.46
